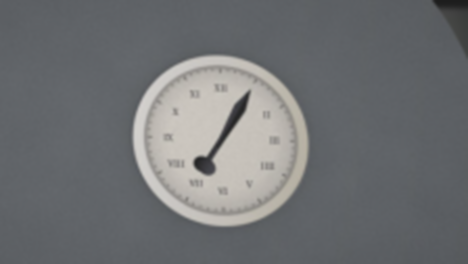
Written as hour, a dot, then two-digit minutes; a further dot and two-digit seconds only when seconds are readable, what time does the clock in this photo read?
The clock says 7.05
